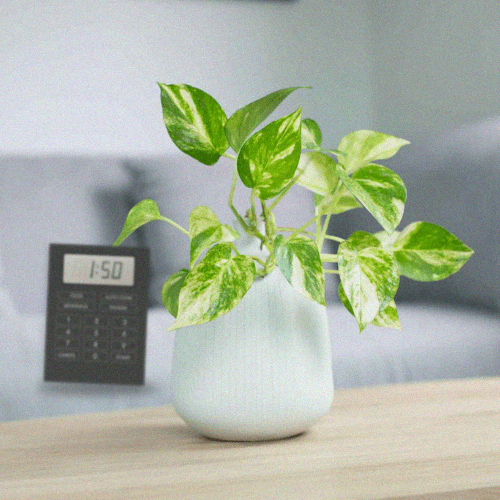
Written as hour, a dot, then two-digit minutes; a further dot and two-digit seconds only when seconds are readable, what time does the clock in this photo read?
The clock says 1.50
